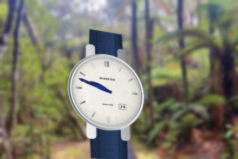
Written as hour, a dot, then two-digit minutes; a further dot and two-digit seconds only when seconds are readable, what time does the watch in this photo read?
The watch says 9.48
